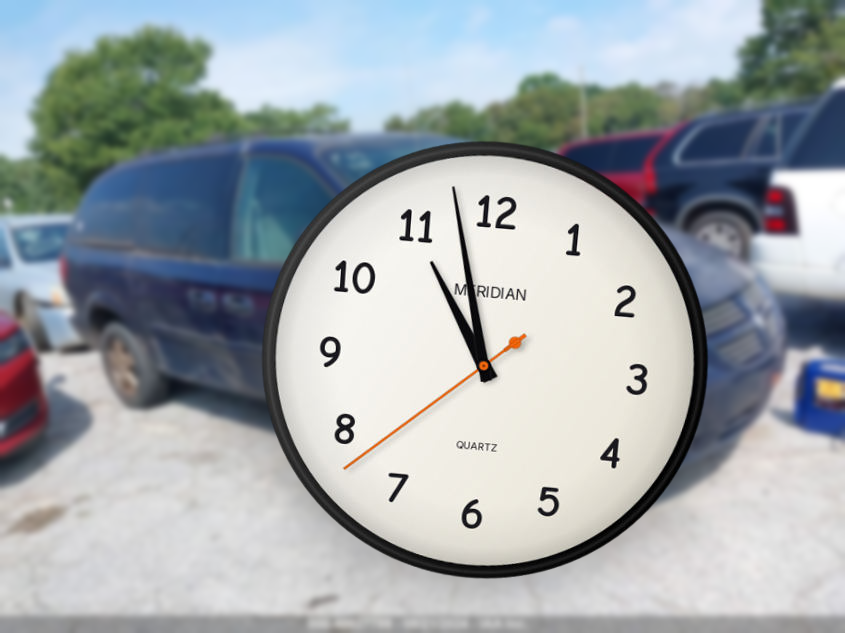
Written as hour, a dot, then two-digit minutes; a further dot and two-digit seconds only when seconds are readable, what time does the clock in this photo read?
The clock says 10.57.38
